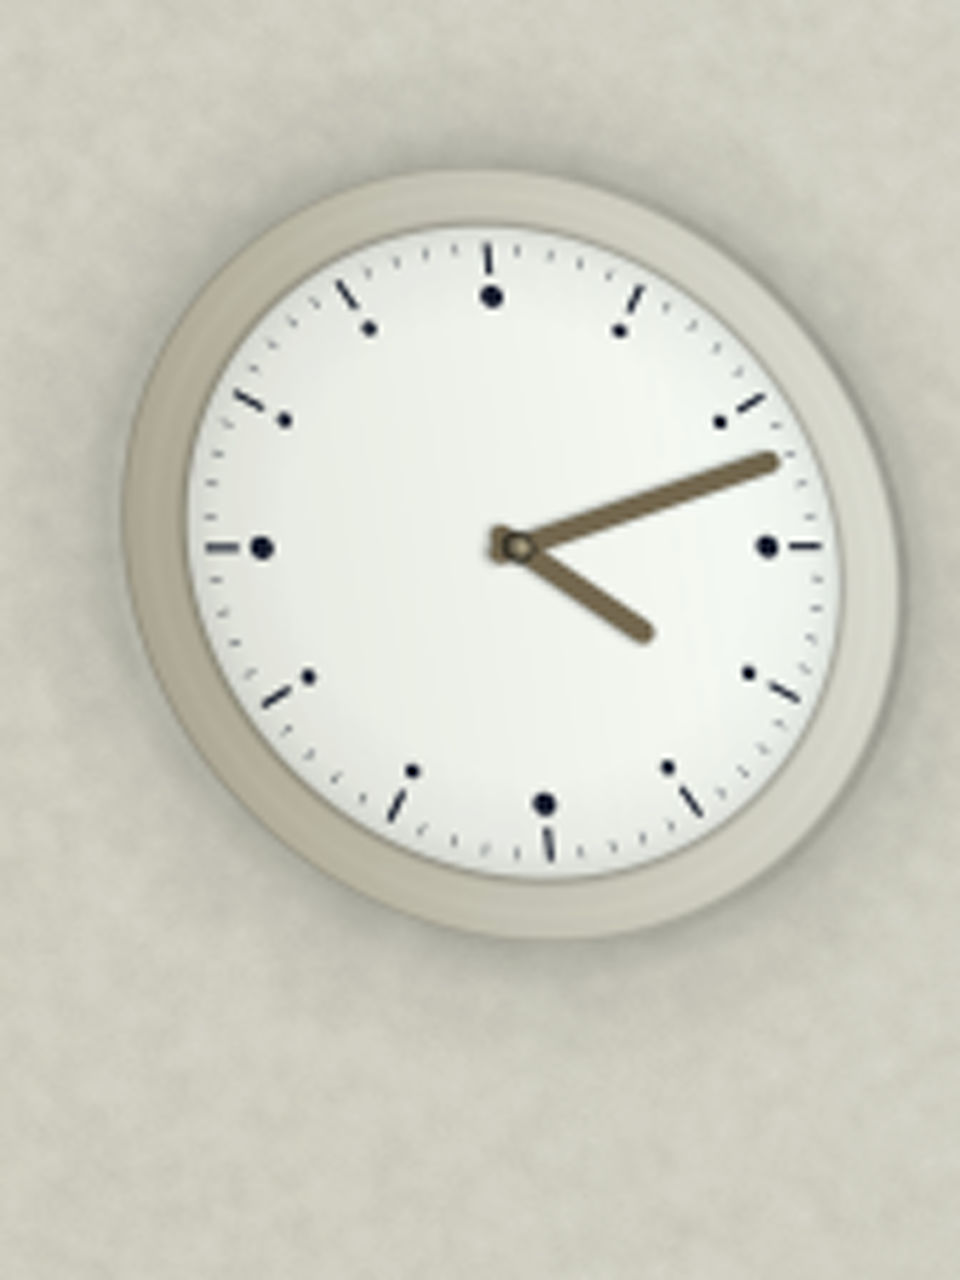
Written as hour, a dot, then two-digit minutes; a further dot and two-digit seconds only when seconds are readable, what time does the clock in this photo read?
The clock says 4.12
